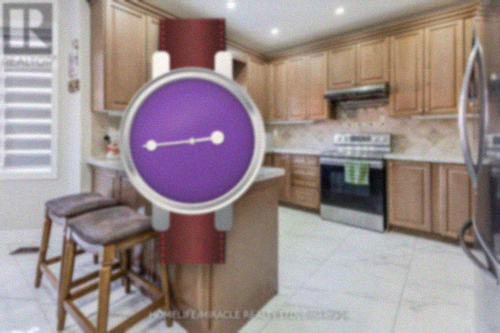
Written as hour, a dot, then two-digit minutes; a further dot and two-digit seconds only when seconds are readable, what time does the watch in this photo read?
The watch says 2.44
